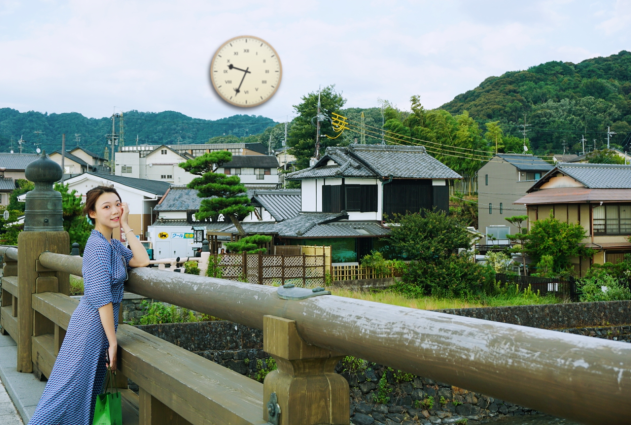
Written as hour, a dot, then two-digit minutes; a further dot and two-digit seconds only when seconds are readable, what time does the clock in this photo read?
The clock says 9.34
